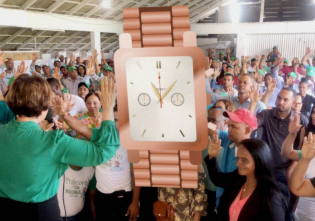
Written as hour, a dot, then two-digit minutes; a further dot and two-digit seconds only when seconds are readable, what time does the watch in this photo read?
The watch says 11.07
